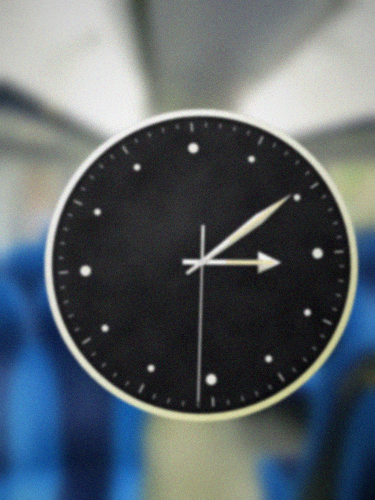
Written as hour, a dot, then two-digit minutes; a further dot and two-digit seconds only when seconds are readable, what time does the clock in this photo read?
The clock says 3.09.31
